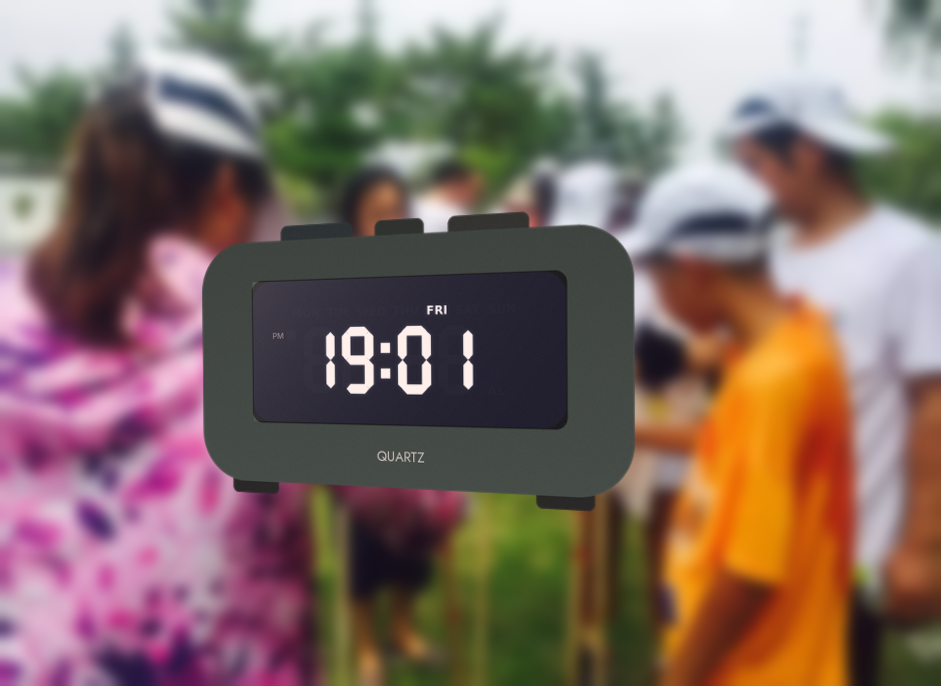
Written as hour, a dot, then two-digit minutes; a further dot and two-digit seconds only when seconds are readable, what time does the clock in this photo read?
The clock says 19.01
